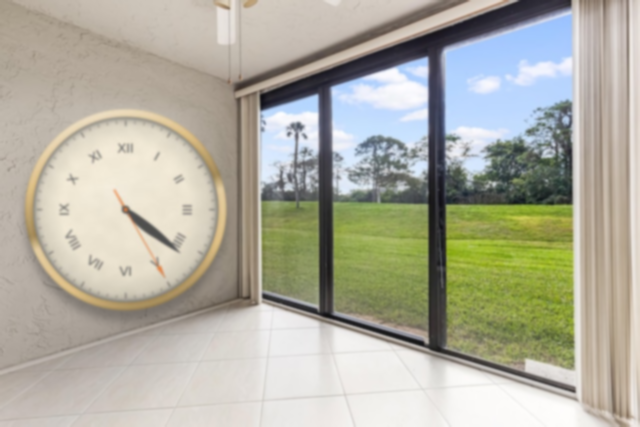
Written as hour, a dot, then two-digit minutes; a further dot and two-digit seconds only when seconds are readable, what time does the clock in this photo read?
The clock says 4.21.25
